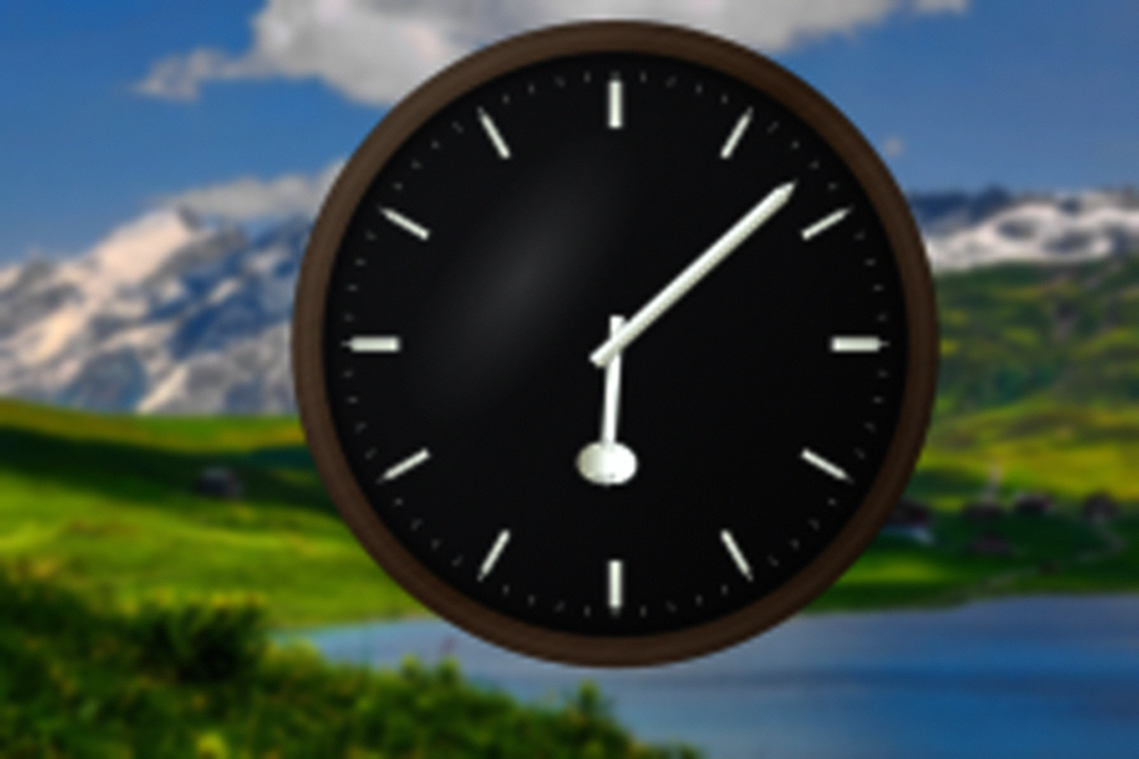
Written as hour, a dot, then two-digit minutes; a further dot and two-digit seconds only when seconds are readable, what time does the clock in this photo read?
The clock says 6.08
